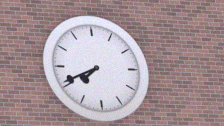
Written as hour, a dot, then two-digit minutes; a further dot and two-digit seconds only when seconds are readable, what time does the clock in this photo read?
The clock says 7.41
